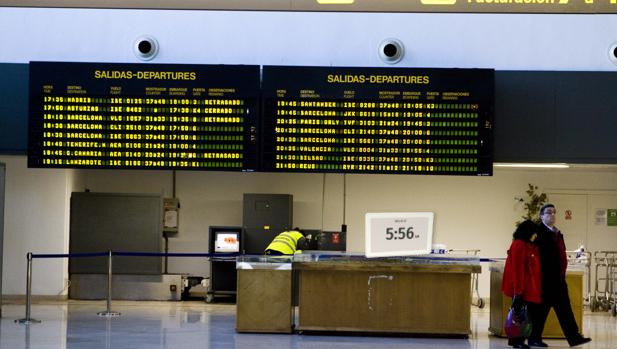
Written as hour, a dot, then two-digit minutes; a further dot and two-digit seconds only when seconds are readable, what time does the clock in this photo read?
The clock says 5.56
